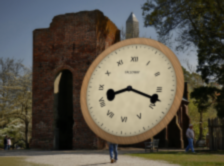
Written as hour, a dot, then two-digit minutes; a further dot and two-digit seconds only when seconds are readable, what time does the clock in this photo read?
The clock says 8.18
